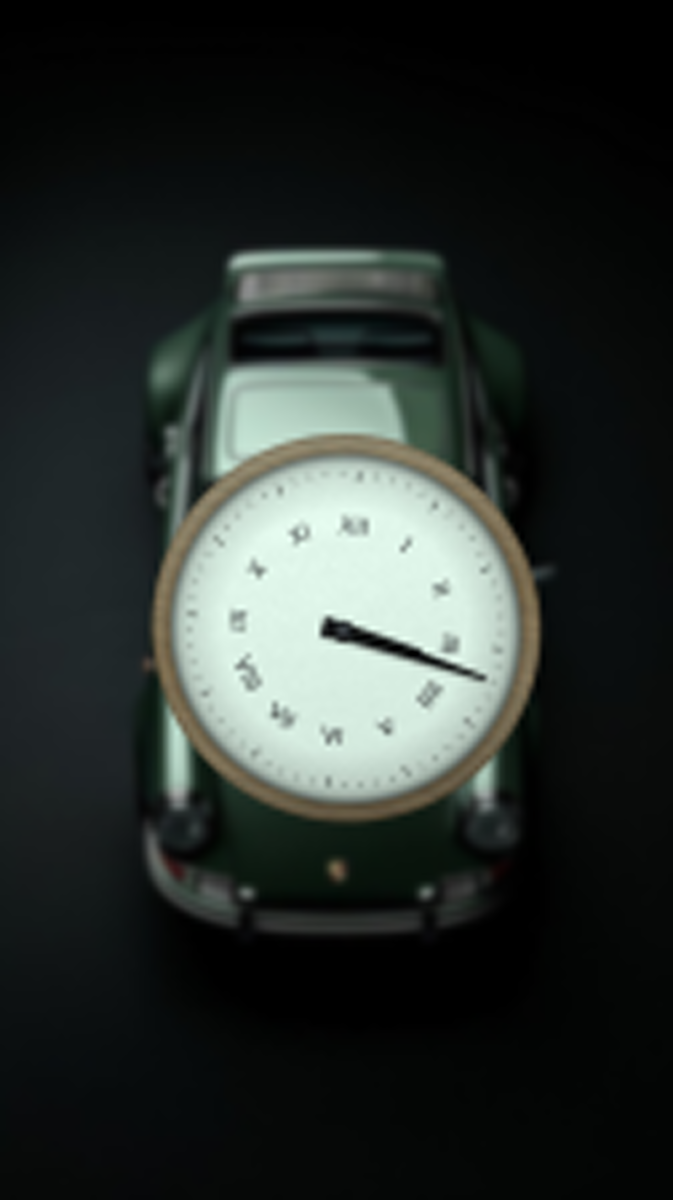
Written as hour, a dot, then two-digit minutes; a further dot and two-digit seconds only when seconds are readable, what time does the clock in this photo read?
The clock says 3.17
